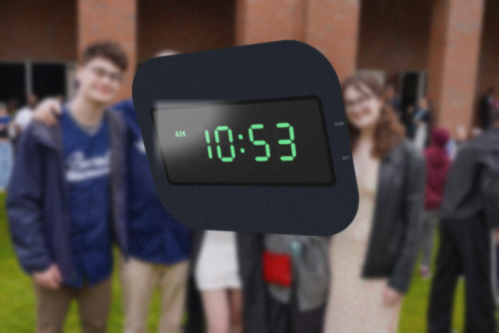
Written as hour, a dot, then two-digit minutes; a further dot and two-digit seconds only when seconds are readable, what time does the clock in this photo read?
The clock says 10.53
